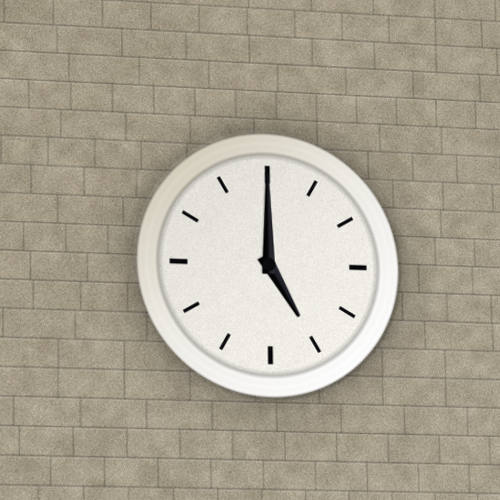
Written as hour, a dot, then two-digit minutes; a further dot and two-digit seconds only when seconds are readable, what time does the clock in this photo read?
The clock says 5.00
